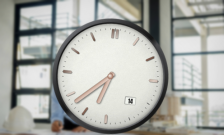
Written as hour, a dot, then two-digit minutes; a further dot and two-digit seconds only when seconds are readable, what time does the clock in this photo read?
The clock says 6.38
